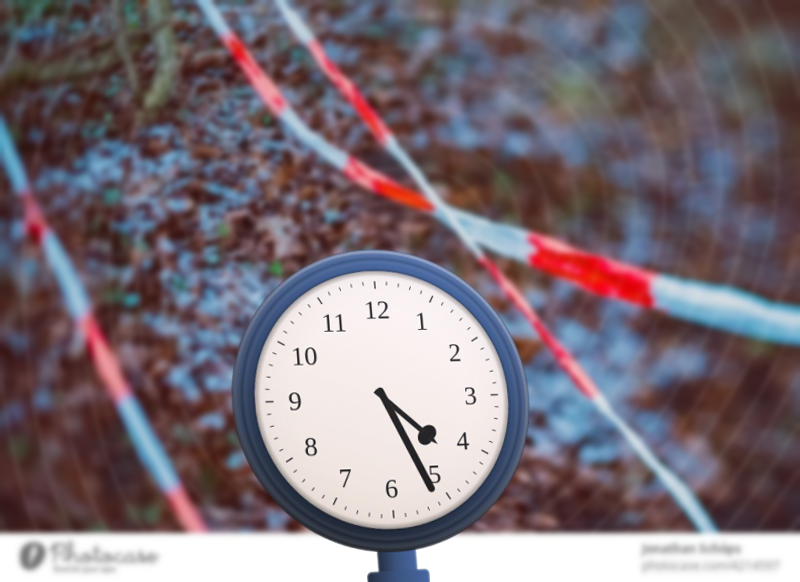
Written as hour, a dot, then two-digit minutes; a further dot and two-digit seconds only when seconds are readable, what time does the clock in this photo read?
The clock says 4.26
